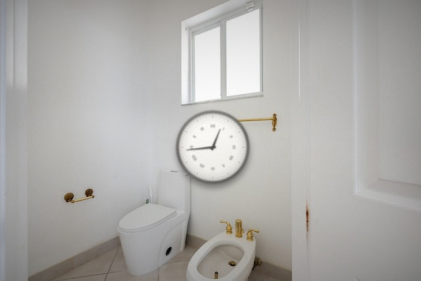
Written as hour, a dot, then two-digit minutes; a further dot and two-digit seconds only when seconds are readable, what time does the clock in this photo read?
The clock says 12.44
